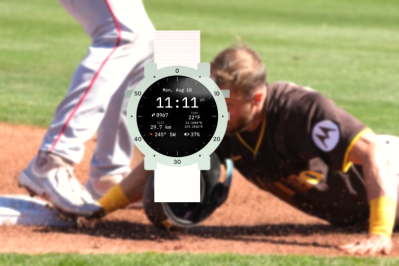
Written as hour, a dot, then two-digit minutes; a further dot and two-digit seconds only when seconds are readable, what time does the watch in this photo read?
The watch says 11.11
